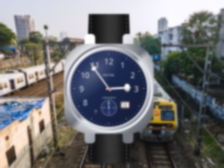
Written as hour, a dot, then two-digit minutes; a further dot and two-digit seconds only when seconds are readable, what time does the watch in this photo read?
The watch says 2.54
